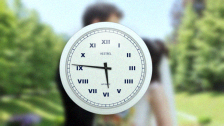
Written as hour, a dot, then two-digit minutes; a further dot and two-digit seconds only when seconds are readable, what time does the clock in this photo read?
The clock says 5.46
